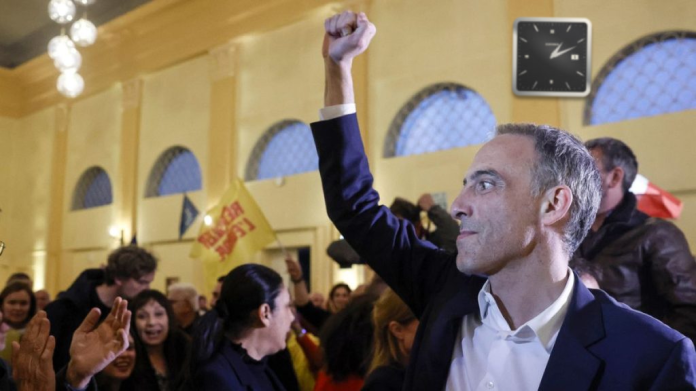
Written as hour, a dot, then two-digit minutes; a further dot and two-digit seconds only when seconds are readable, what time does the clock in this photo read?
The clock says 1.11
